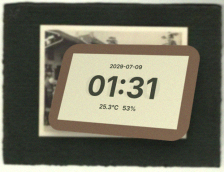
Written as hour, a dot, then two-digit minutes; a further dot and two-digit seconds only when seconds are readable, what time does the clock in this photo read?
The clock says 1.31
